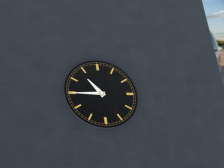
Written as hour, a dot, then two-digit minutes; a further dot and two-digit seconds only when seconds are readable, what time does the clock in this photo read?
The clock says 10.45
